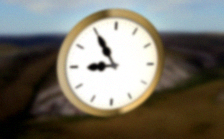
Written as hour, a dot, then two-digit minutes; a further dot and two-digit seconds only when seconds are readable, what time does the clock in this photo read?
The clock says 8.55
